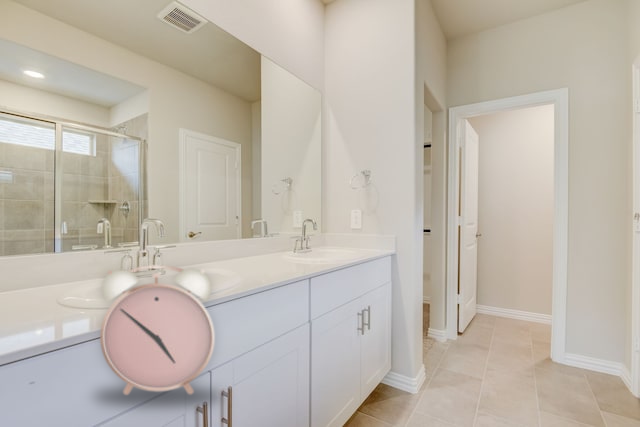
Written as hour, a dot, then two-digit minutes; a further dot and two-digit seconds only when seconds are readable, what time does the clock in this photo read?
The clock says 4.52
